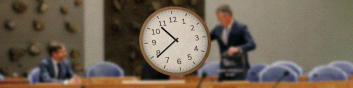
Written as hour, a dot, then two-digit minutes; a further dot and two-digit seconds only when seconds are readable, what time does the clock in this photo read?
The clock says 10.39
